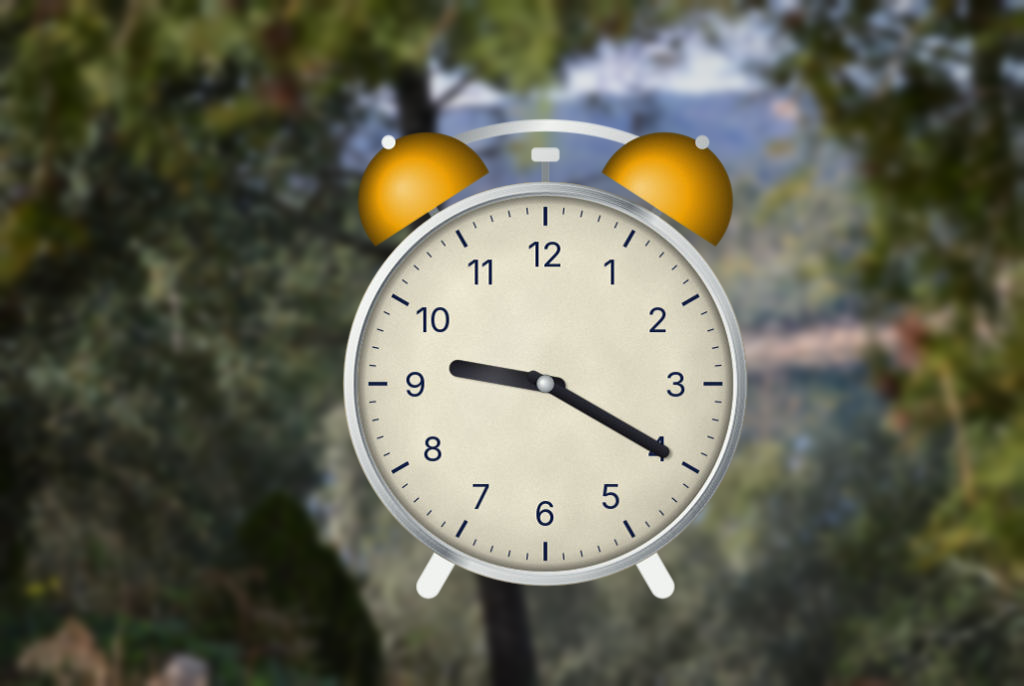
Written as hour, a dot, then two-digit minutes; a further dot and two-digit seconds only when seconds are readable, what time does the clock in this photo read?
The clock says 9.20
